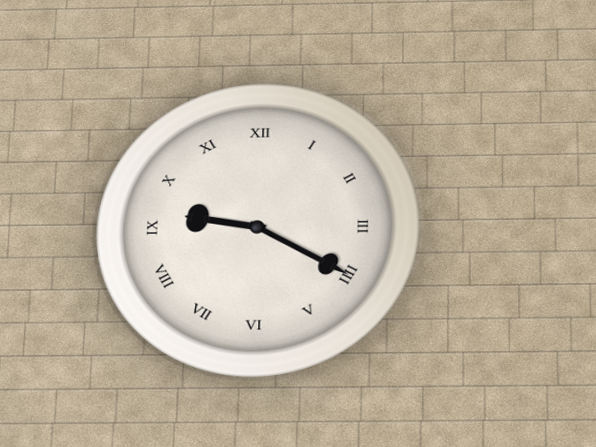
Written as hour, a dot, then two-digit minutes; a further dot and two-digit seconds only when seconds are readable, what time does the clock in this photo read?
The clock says 9.20
